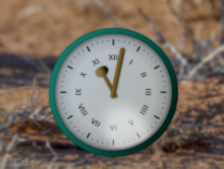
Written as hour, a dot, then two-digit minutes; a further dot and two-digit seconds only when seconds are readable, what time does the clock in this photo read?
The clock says 11.02
